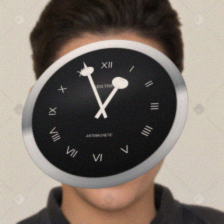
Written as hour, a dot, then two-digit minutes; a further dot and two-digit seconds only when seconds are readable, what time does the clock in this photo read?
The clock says 12.56
